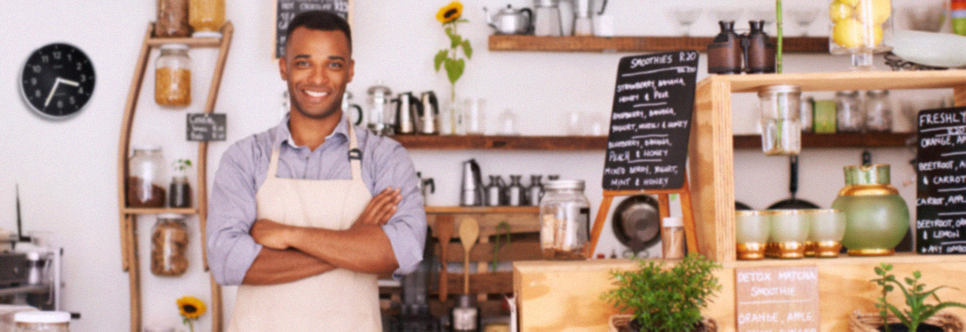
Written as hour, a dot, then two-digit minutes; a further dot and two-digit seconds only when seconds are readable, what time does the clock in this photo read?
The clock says 3.35
